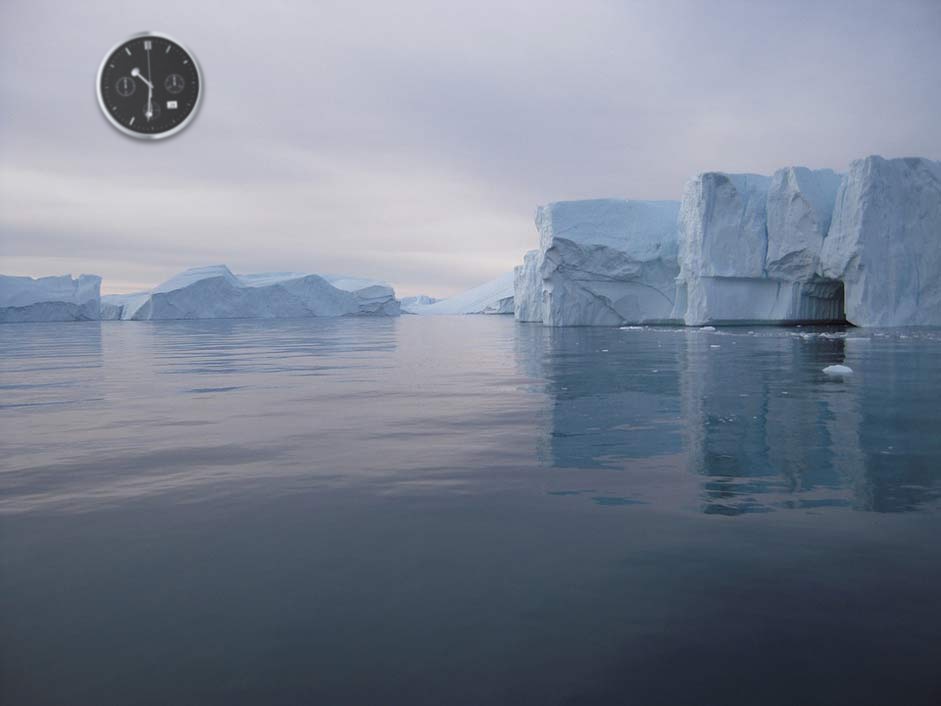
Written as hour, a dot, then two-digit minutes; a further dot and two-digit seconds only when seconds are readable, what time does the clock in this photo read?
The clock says 10.31
